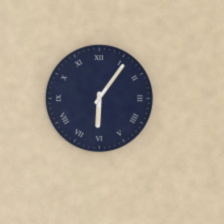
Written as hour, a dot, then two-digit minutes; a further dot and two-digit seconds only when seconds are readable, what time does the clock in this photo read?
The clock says 6.06
